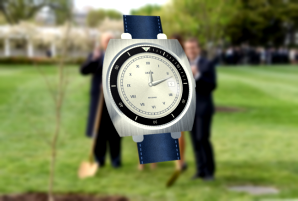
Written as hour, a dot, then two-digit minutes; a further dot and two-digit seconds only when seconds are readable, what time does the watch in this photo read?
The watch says 12.12
